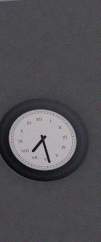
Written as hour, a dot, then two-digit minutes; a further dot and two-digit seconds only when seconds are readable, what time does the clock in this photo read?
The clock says 7.29
